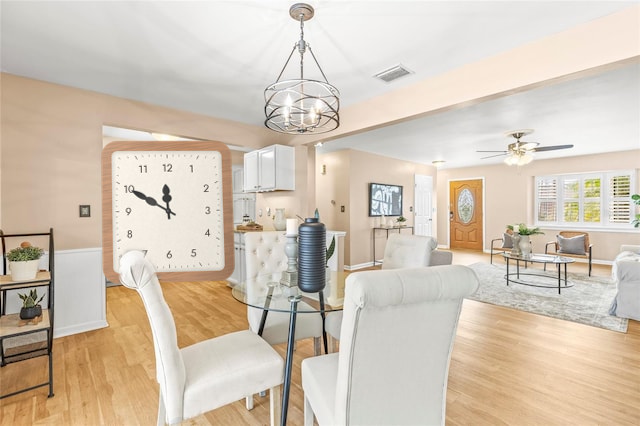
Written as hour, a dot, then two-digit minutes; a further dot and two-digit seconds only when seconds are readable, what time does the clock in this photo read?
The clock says 11.50
